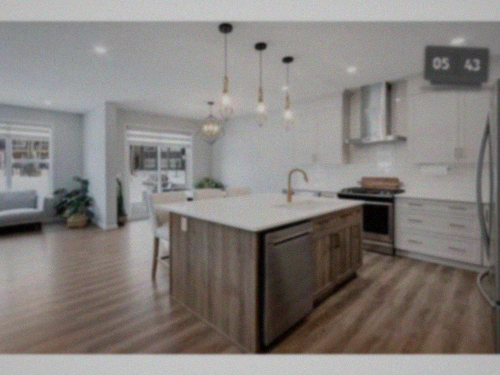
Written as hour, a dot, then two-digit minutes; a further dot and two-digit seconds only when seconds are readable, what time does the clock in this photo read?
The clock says 5.43
